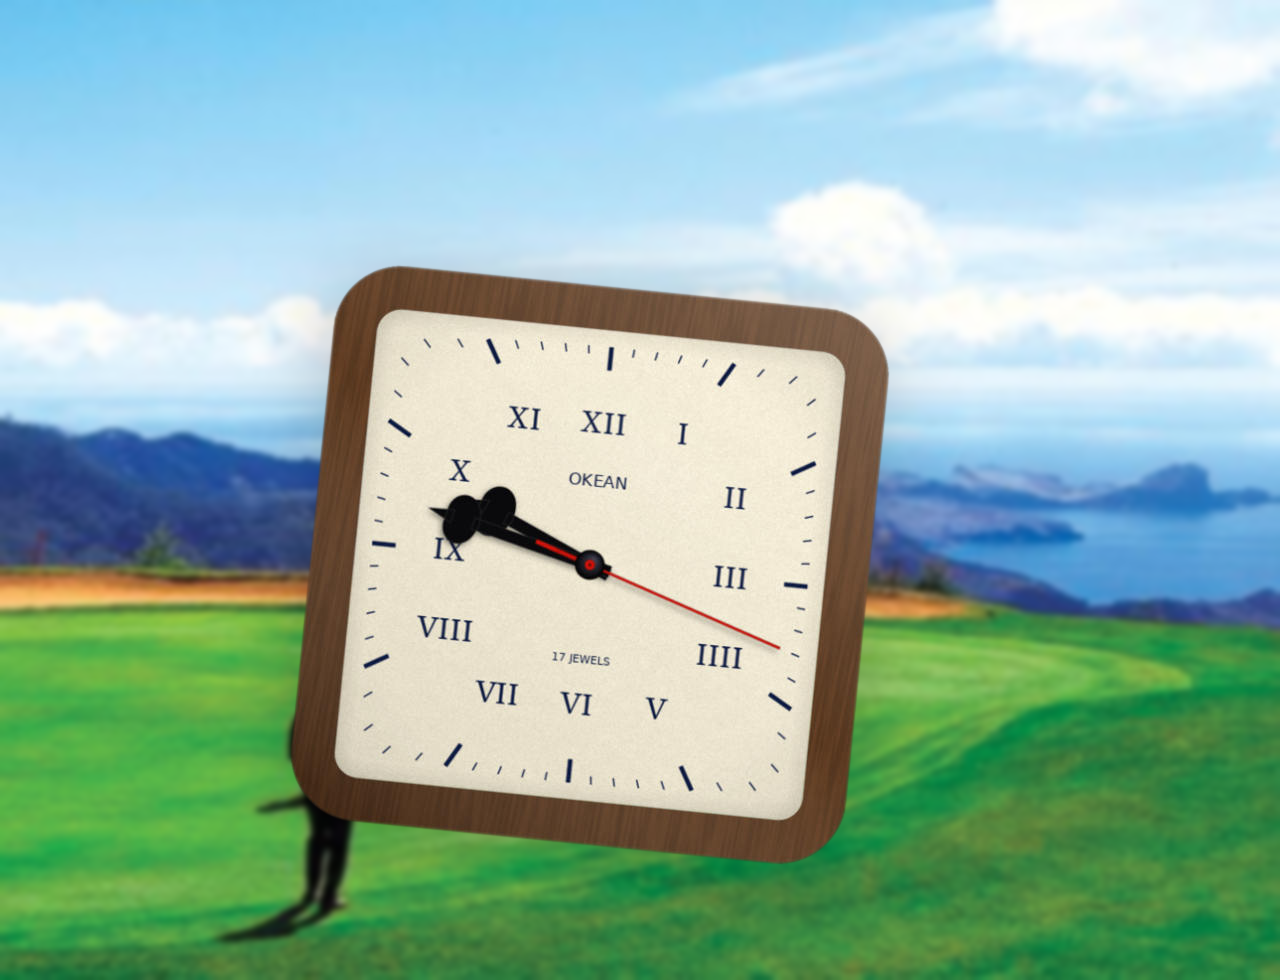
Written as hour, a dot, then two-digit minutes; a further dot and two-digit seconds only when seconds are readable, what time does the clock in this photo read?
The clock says 9.47.18
